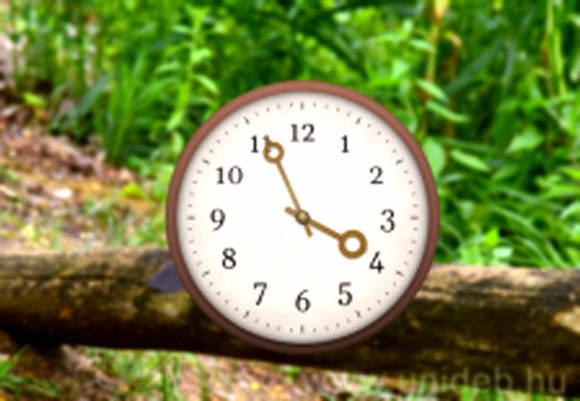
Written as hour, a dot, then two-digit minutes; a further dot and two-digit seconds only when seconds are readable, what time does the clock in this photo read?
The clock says 3.56
